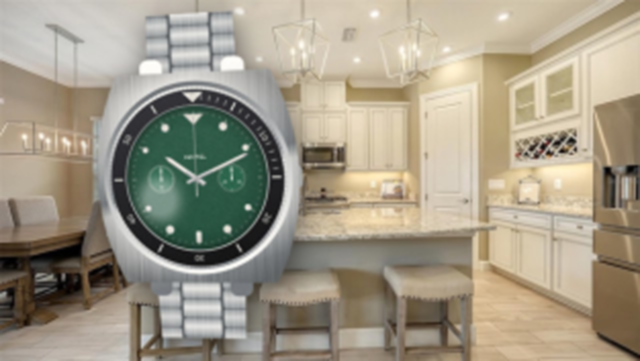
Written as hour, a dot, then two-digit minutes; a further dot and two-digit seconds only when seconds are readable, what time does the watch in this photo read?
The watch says 10.11
